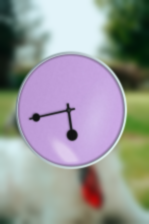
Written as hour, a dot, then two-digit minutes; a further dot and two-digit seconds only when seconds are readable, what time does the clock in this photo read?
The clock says 5.43
